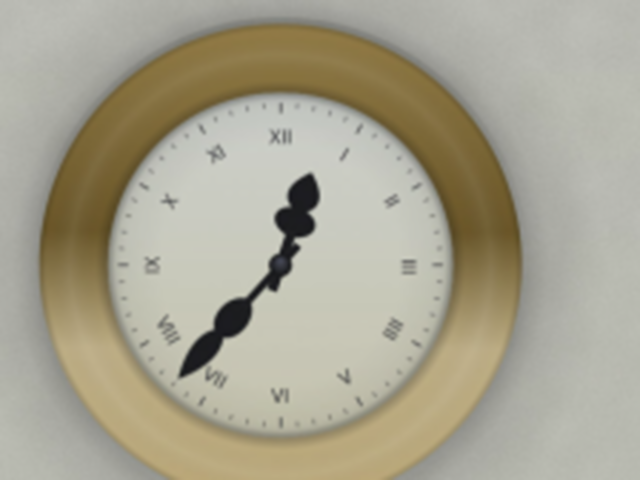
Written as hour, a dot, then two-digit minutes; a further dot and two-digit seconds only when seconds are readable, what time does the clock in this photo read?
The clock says 12.37
